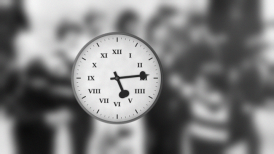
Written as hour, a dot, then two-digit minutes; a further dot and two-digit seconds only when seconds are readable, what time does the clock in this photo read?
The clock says 5.14
